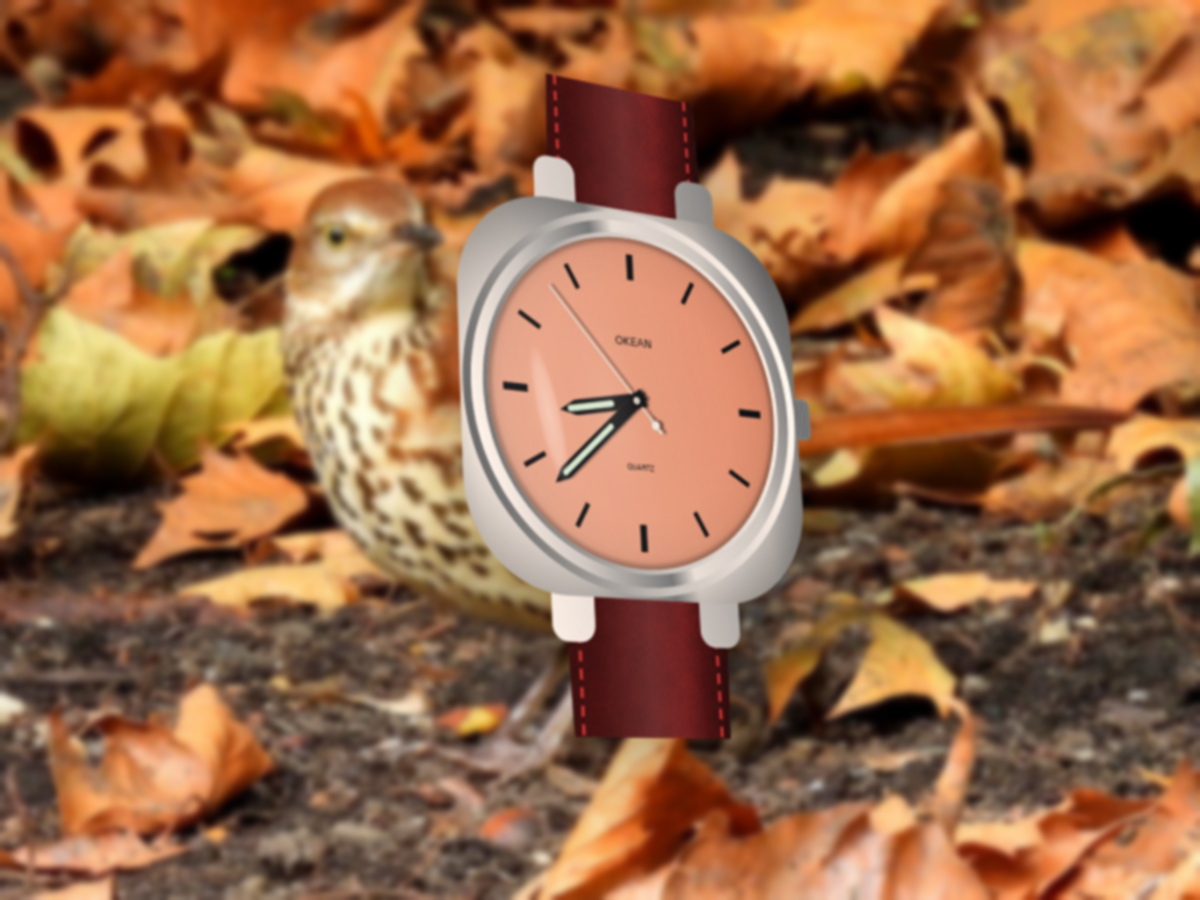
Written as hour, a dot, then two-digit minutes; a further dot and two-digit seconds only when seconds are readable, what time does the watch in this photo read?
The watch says 8.37.53
